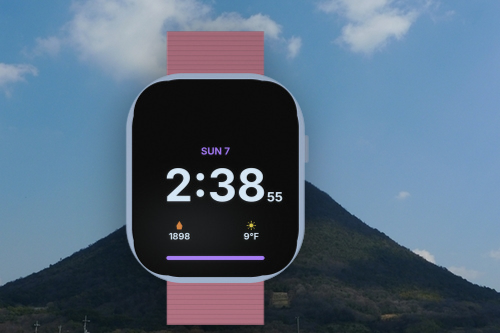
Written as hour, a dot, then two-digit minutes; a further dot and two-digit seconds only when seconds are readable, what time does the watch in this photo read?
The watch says 2.38.55
